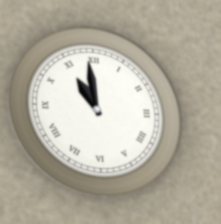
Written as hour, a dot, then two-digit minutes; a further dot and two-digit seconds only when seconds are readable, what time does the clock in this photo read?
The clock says 10.59
